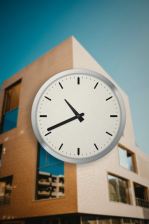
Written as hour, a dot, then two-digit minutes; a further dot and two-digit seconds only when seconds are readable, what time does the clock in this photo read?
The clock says 10.41
